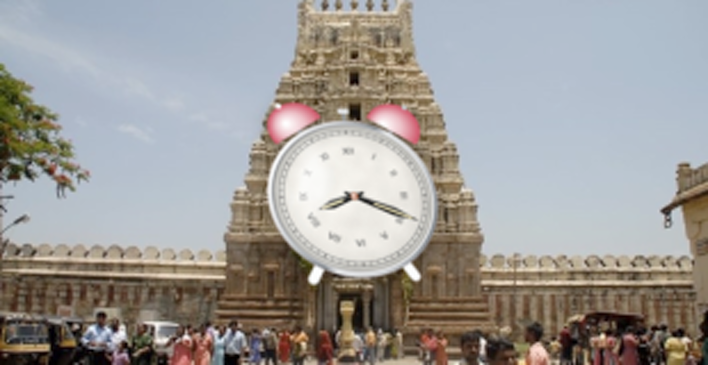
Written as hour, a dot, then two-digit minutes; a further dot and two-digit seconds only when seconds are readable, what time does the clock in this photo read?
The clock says 8.19
